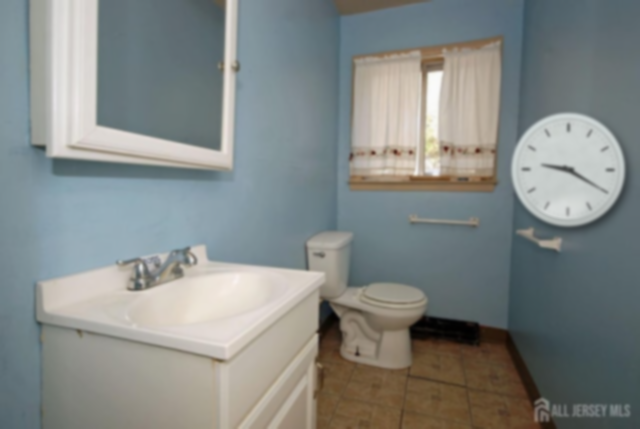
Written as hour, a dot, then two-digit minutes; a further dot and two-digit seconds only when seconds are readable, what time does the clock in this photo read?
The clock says 9.20
